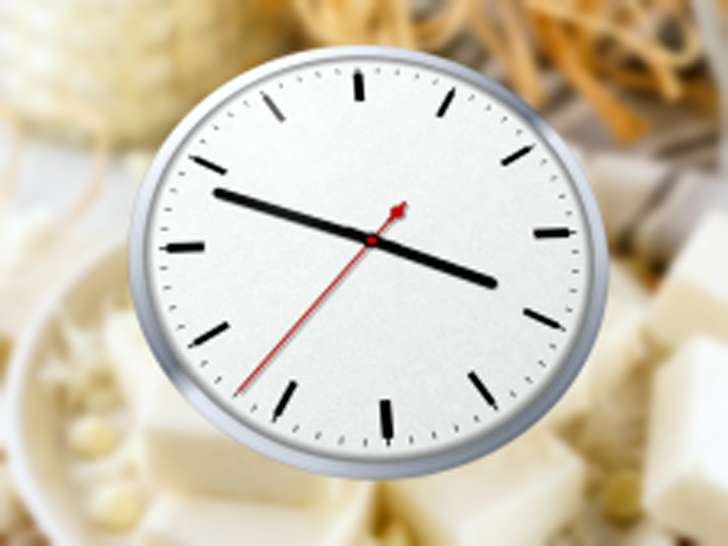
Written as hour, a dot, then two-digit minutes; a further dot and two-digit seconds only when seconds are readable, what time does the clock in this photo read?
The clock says 3.48.37
